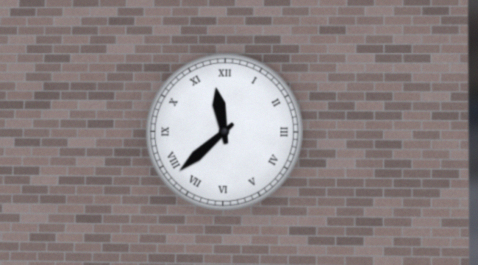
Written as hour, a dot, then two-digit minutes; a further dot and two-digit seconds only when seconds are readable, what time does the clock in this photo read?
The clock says 11.38
